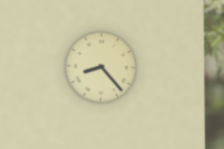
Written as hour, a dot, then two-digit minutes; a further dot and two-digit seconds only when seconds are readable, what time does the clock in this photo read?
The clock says 8.23
